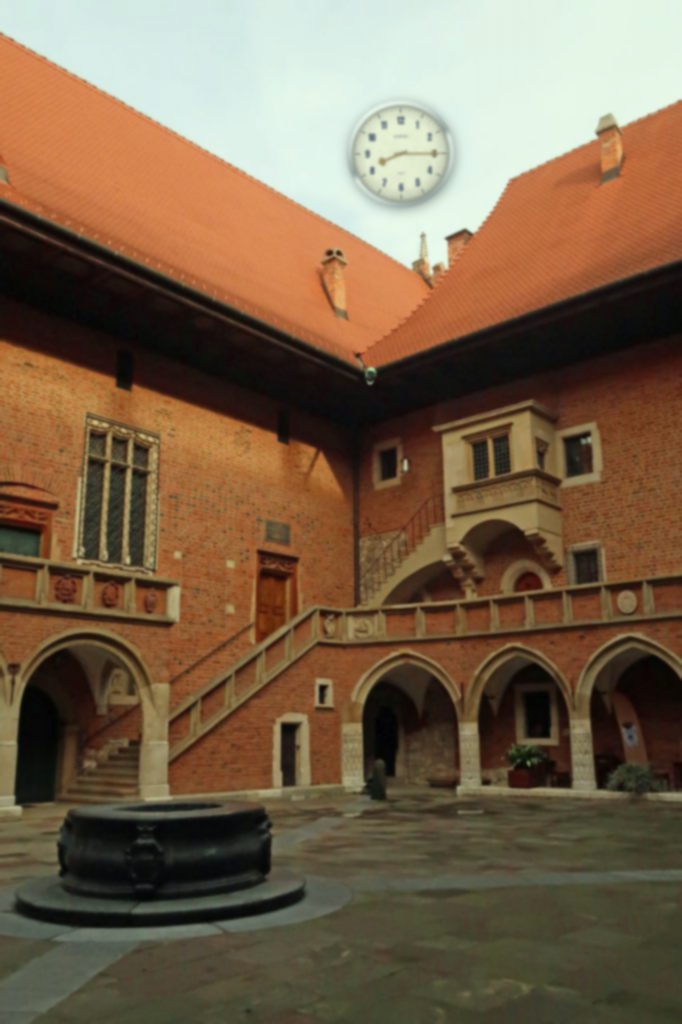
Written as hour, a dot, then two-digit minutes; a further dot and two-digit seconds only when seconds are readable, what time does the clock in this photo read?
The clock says 8.15
